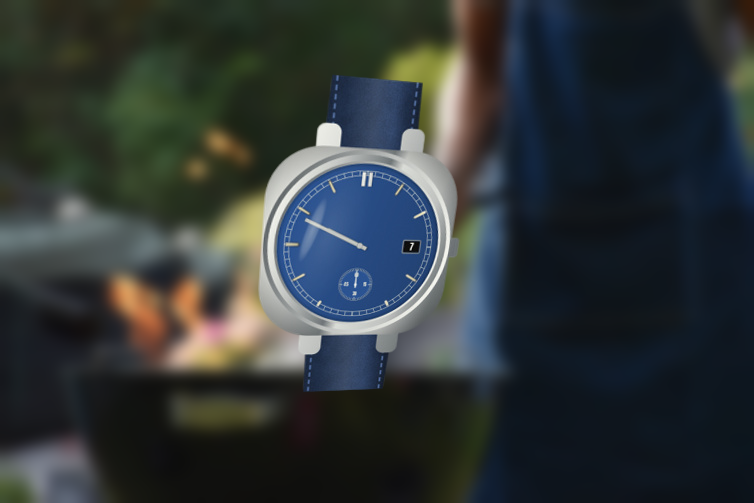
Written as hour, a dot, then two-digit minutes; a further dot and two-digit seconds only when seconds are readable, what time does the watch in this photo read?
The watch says 9.49
